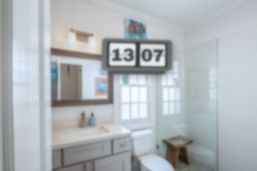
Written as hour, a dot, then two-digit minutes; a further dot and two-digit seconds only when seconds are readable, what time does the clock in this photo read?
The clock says 13.07
